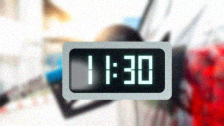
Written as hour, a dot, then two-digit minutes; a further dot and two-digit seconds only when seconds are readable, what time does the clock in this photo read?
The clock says 11.30
